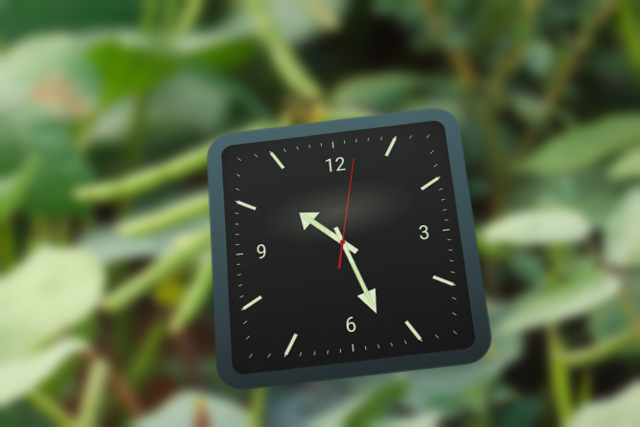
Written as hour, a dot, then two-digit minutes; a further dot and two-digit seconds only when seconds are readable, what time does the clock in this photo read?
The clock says 10.27.02
